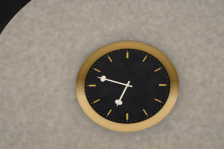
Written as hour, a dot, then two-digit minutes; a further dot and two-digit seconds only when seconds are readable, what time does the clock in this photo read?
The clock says 6.48
